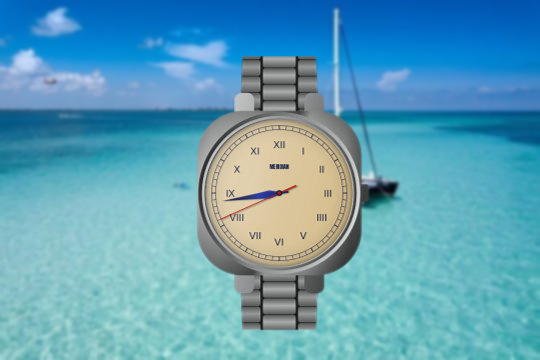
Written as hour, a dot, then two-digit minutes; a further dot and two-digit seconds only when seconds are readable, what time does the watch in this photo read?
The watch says 8.43.41
